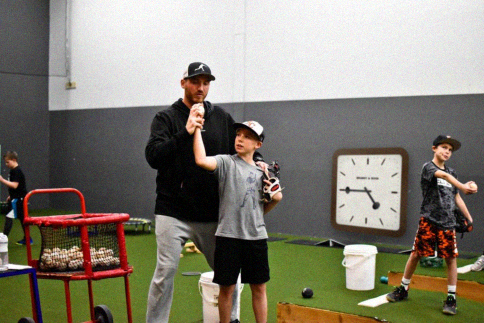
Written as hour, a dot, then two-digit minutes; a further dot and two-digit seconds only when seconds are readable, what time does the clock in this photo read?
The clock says 4.45
